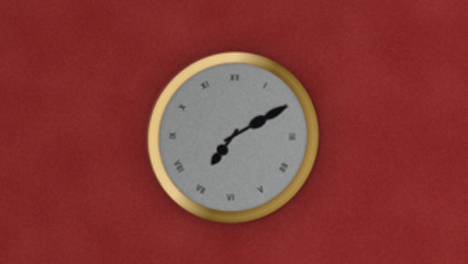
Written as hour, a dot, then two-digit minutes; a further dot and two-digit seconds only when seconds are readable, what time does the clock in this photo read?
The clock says 7.10
